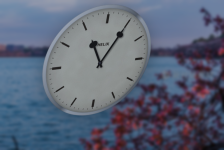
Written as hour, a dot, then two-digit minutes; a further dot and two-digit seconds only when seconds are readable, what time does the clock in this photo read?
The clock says 11.05
